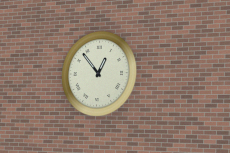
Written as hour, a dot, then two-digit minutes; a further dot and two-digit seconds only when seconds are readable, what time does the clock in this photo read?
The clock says 12.53
